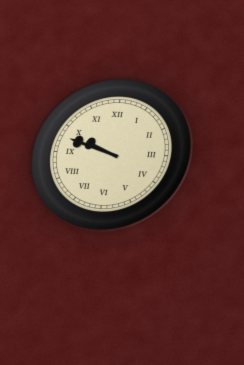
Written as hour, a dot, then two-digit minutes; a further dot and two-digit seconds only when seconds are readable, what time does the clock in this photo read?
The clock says 9.48
